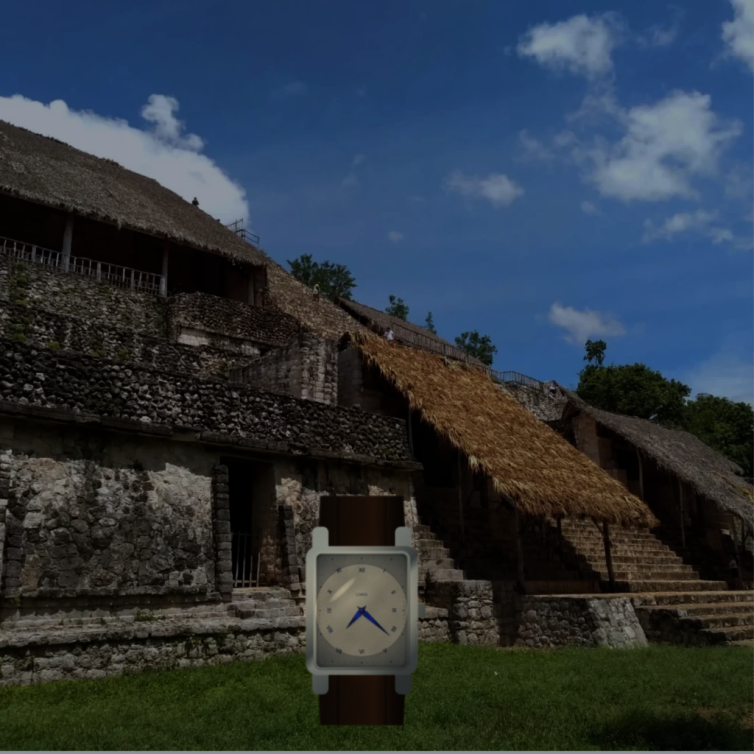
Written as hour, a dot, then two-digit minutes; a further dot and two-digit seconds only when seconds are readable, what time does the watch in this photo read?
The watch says 7.22
